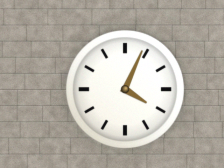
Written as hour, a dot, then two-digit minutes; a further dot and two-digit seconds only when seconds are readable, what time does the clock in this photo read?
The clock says 4.04
